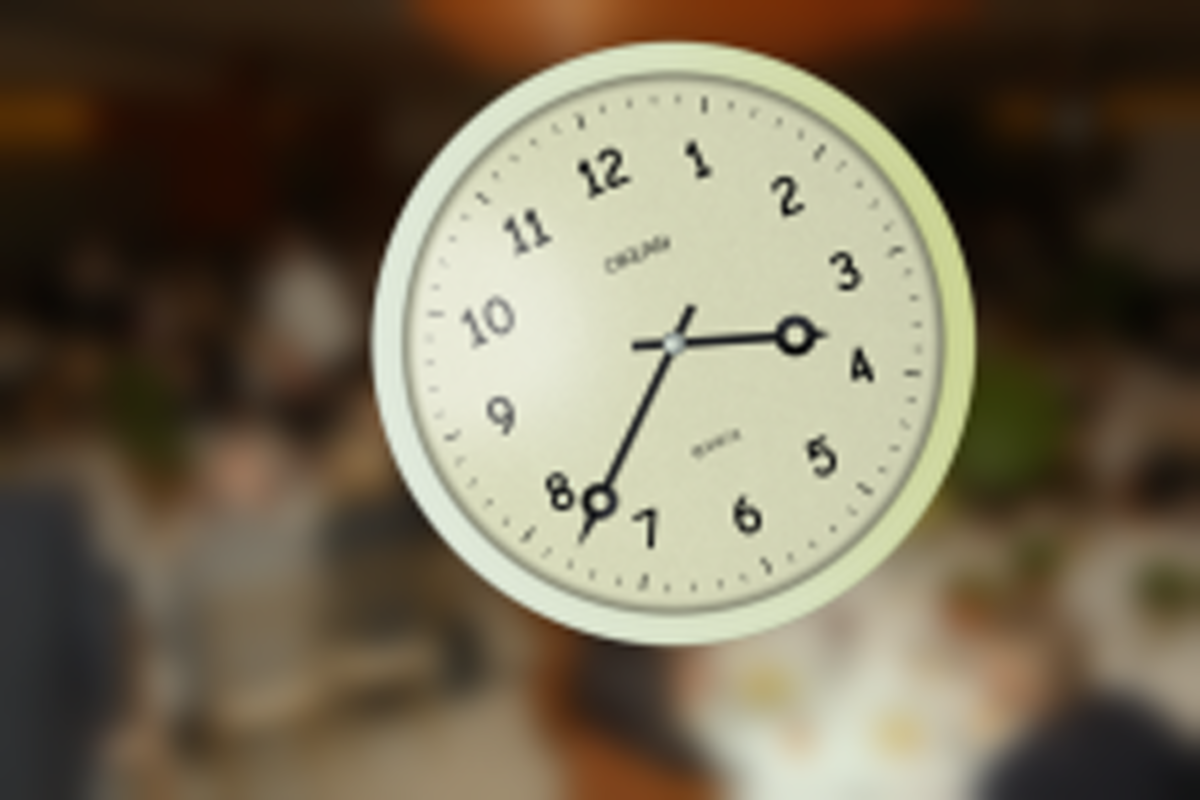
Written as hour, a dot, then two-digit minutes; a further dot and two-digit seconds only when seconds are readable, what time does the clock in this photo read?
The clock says 3.38
